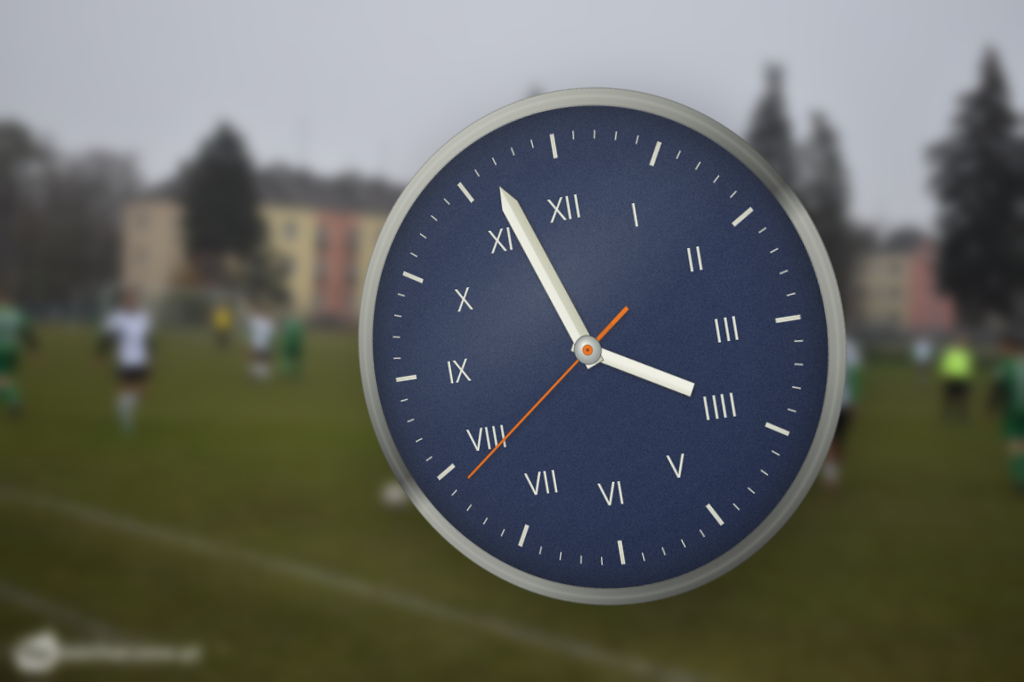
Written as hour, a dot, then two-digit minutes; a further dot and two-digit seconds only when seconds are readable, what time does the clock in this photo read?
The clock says 3.56.39
